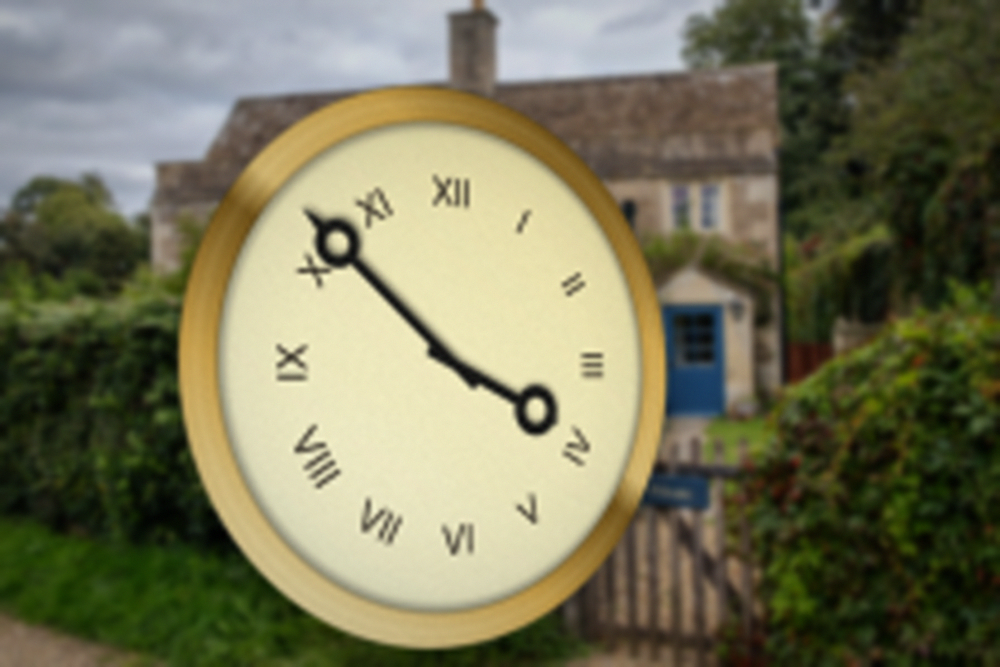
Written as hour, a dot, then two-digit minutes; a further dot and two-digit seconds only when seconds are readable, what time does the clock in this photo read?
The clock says 3.52
